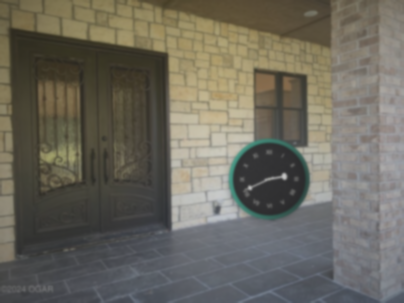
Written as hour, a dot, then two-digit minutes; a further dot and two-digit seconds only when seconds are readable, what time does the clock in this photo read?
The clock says 2.41
